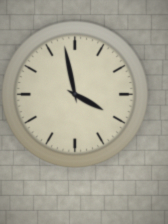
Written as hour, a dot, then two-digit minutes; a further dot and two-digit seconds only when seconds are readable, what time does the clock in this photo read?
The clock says 3.58
